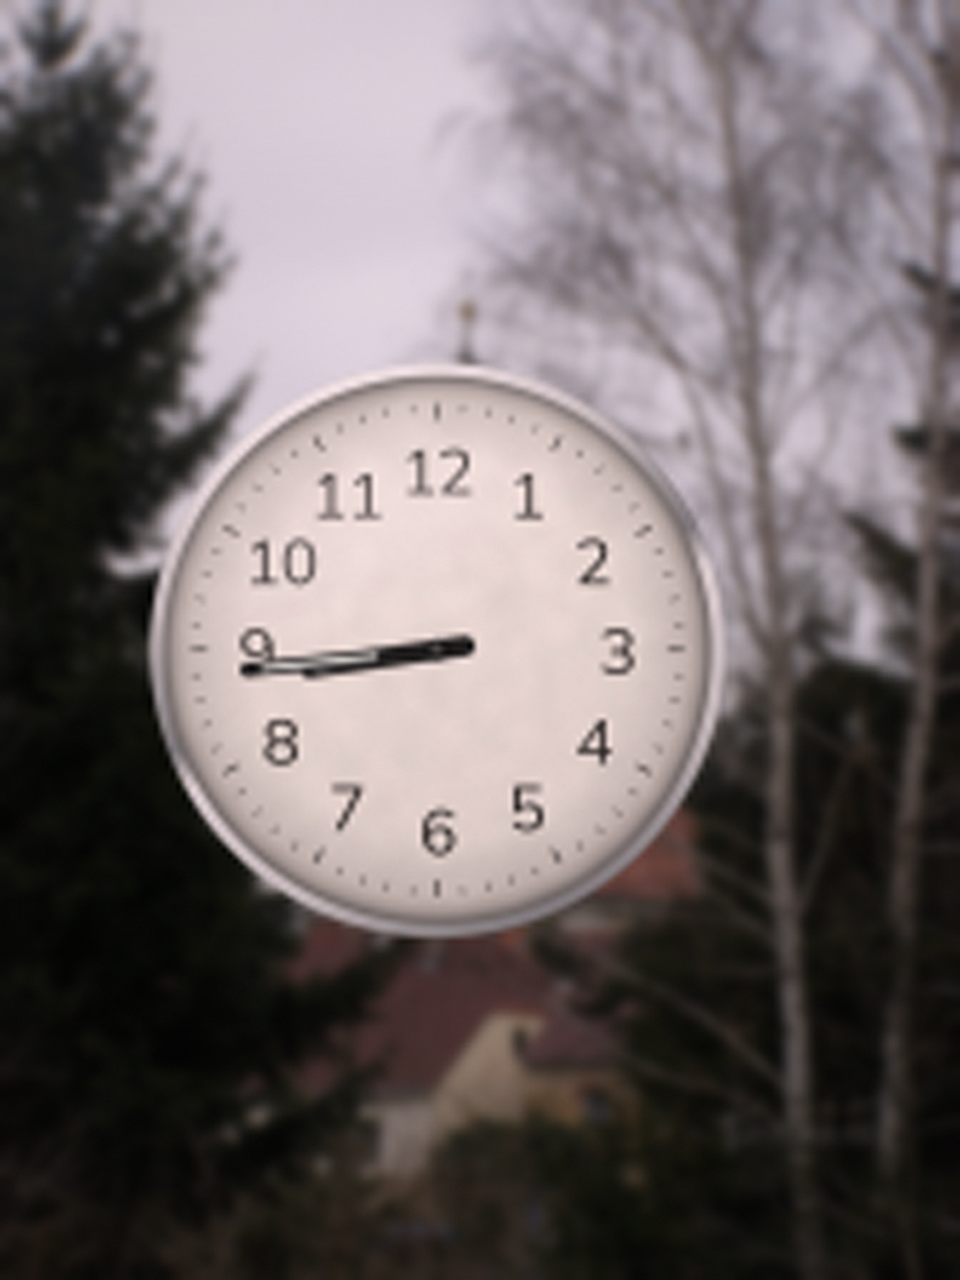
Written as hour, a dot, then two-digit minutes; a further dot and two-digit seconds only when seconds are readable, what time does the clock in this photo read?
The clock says 8.44
